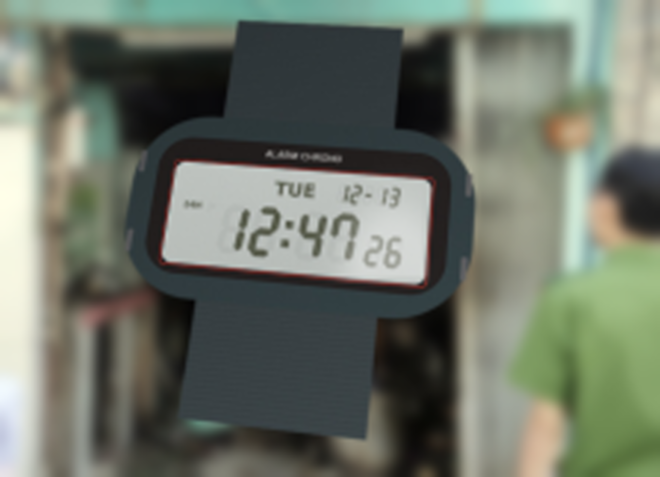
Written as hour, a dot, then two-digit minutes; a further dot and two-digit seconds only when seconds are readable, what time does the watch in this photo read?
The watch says 12.47.26
